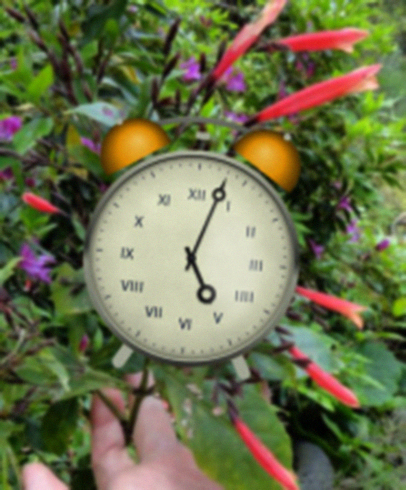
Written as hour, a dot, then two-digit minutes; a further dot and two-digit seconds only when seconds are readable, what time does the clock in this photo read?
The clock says 5.03
